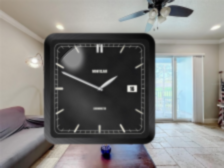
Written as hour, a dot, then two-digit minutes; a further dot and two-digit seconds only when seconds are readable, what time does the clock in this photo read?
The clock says 1.49
